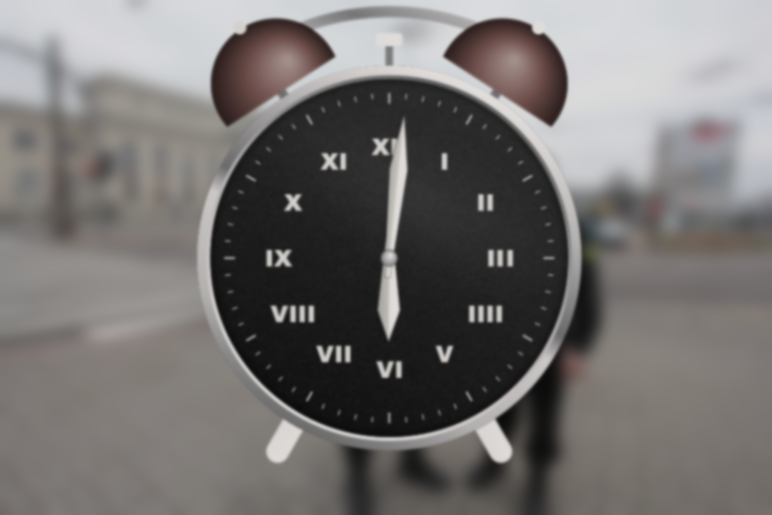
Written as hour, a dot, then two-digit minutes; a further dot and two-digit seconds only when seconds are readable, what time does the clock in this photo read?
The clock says 6.01
